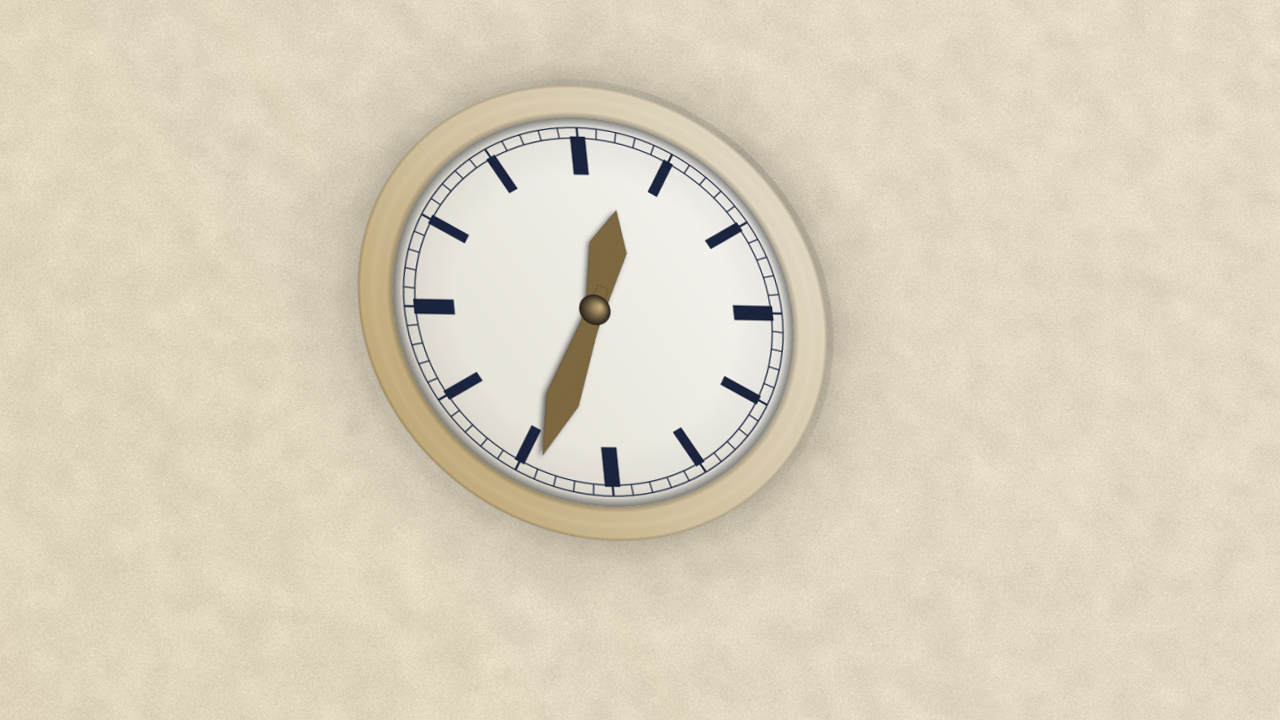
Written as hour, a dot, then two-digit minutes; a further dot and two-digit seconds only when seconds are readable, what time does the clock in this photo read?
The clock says 12.34
